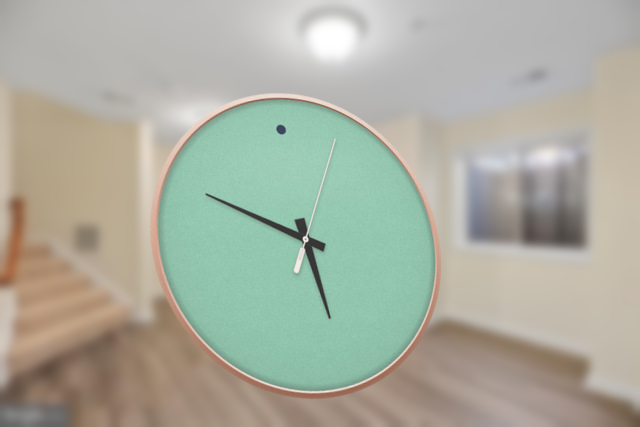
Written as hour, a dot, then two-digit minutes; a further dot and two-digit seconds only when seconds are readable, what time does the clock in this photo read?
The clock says 5.50.05
